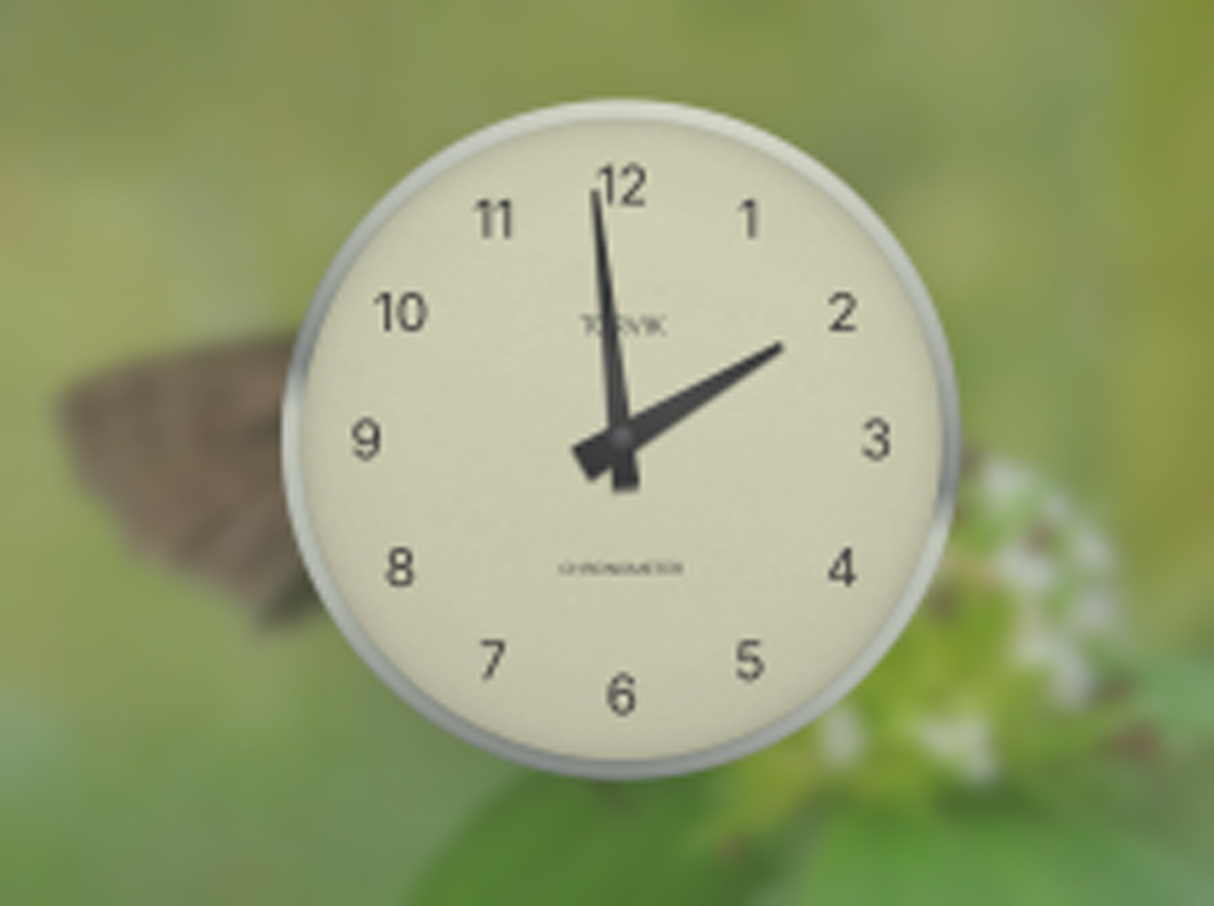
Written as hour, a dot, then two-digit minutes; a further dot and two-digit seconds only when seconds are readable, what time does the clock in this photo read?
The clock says 1.59
